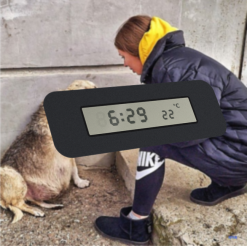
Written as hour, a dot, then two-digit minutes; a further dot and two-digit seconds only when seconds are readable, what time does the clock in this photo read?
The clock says 6.29
